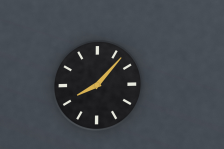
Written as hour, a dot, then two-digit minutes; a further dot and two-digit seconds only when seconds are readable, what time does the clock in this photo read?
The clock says 8.07
